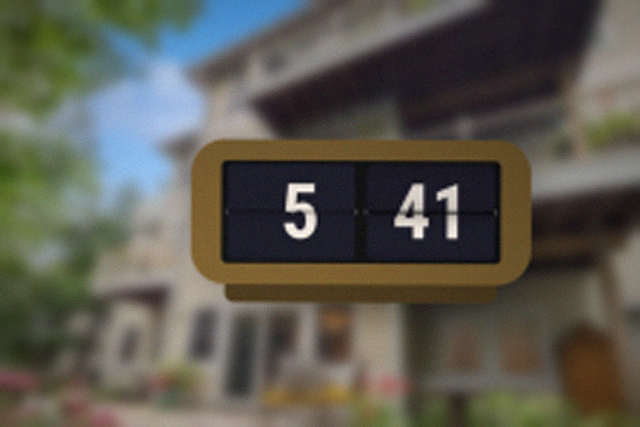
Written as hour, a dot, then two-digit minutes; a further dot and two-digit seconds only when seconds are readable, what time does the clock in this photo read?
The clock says 5.41
